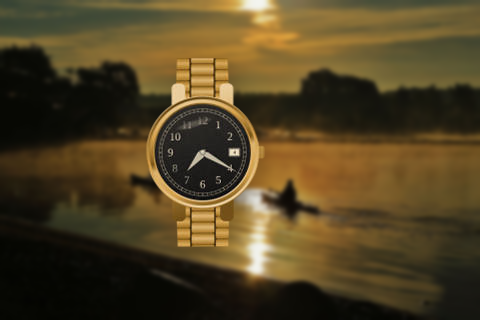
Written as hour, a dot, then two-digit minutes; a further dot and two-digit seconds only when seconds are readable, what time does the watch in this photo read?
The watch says 7.20
